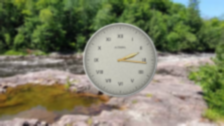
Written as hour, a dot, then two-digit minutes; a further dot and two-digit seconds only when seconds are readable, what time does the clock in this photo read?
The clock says 2.16
